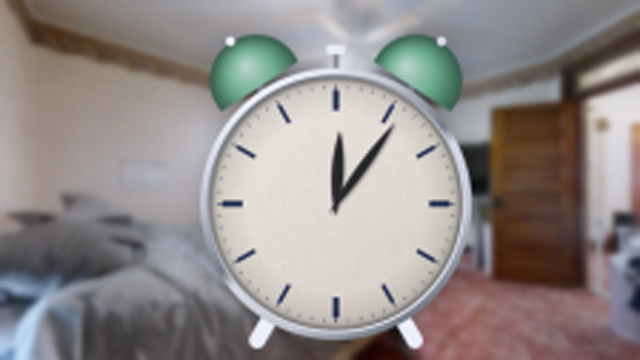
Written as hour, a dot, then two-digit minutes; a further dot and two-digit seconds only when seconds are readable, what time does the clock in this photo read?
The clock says 12.06
